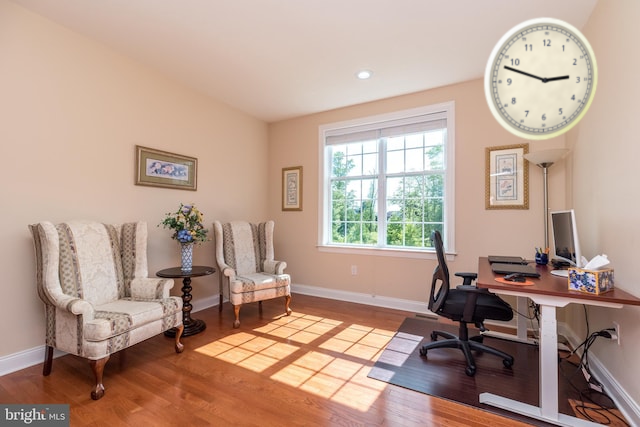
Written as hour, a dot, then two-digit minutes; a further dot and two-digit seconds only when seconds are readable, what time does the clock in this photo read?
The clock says 2.48
